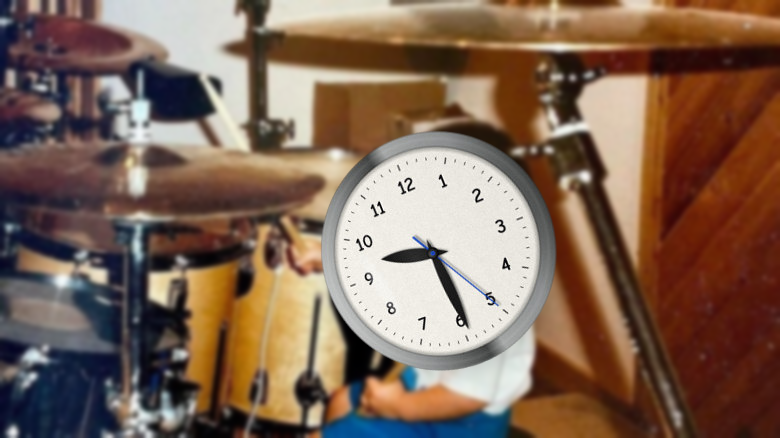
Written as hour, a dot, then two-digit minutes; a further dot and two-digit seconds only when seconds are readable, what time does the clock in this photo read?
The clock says 9.29.25
